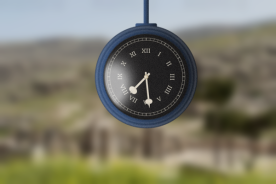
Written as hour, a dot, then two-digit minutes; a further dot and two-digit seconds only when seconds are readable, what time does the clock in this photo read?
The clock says 7.29
